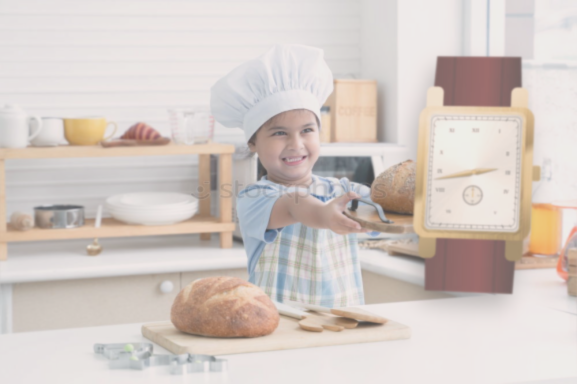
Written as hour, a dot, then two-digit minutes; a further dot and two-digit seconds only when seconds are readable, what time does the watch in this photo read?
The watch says 2.43
